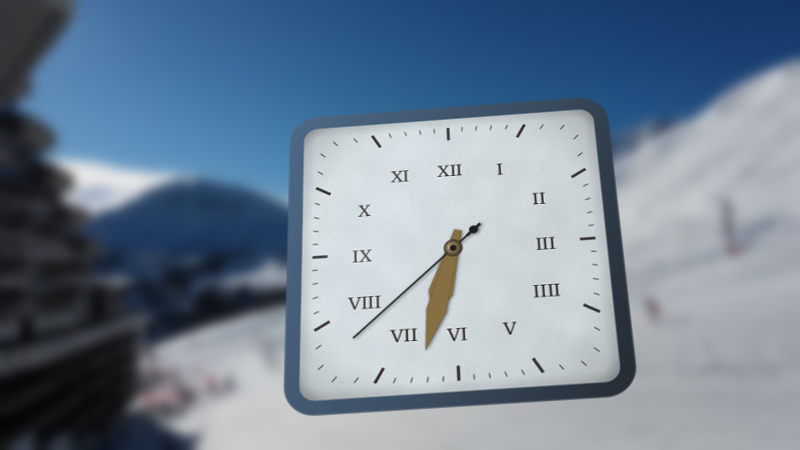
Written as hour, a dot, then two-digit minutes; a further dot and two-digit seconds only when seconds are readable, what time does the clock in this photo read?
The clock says 6.32.38
